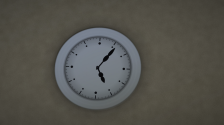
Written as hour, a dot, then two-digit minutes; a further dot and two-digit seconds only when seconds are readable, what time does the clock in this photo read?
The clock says 5.06
